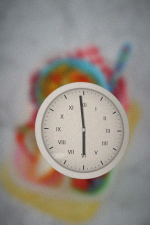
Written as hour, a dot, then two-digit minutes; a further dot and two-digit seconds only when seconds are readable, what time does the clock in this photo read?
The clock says 5.59
